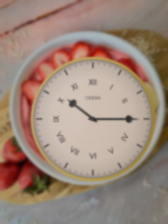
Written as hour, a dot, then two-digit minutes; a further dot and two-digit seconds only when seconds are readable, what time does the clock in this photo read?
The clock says 10.15
